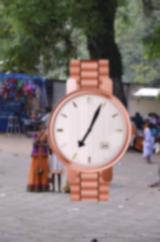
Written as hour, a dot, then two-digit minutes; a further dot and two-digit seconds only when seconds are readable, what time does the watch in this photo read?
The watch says 7.04
